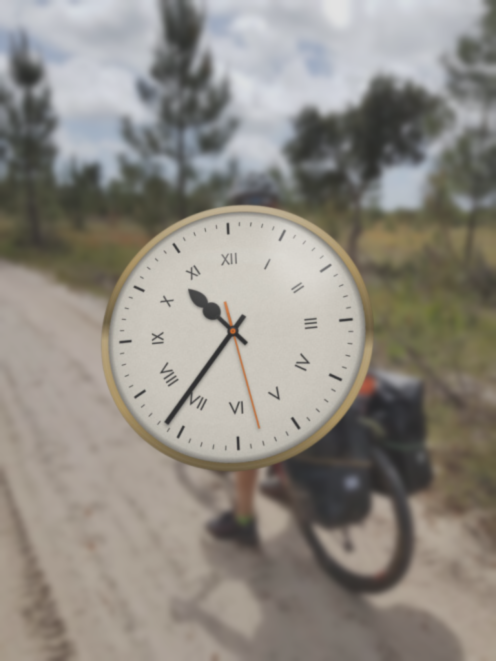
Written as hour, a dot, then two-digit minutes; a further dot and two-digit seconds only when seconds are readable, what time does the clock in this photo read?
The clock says 10.36.28
